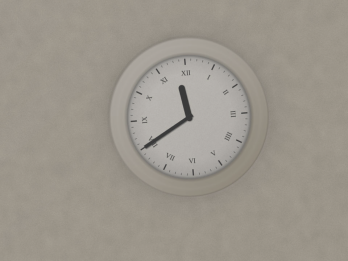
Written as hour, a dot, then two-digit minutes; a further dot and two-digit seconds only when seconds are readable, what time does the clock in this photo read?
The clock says 11.40
